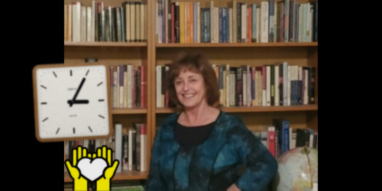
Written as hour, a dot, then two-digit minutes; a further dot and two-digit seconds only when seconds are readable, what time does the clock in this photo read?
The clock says 3.05
